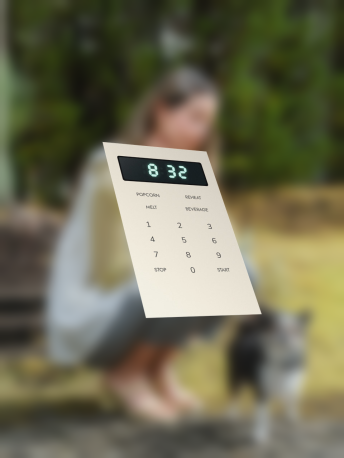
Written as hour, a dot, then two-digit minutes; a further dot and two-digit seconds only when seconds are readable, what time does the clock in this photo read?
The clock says 8.32
